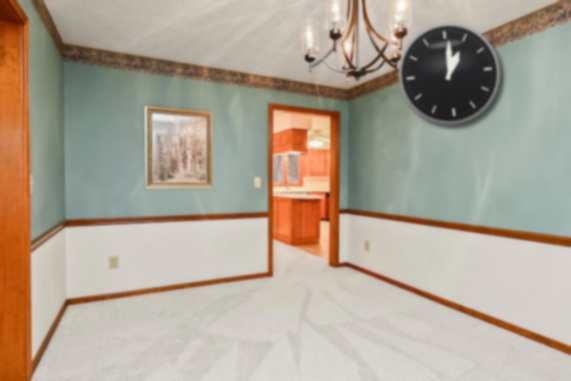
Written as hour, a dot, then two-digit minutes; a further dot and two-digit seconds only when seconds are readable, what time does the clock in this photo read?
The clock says 1.01
